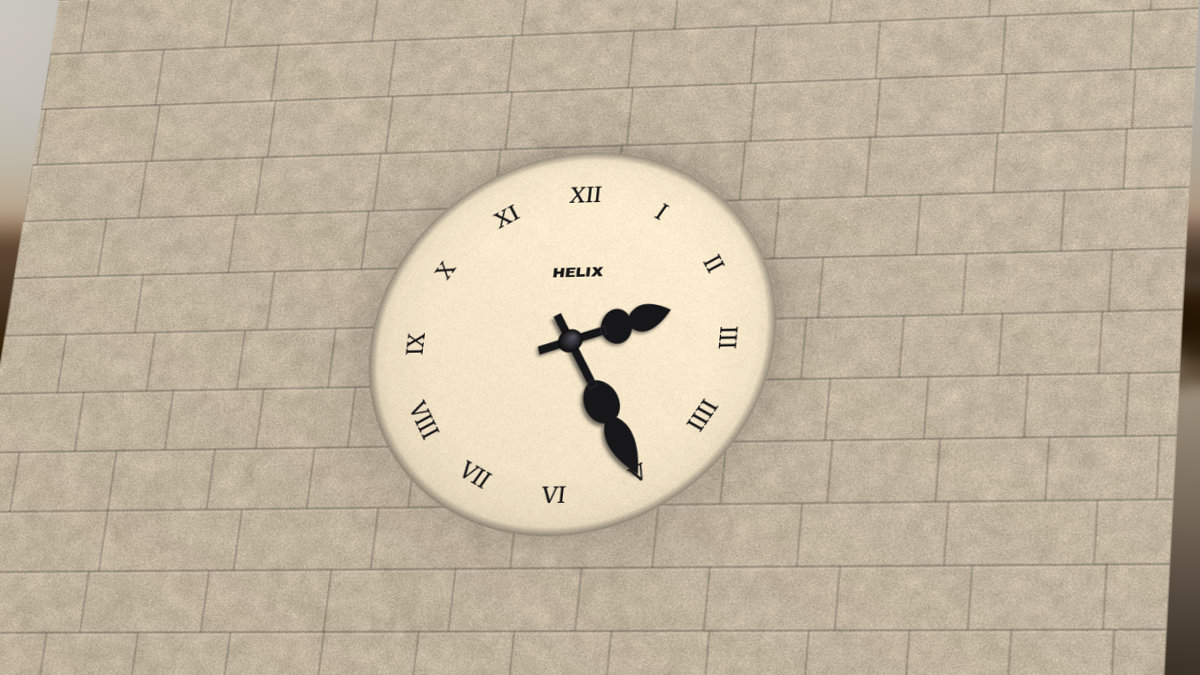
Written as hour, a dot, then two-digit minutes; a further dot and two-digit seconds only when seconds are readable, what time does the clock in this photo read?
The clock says 2.25
